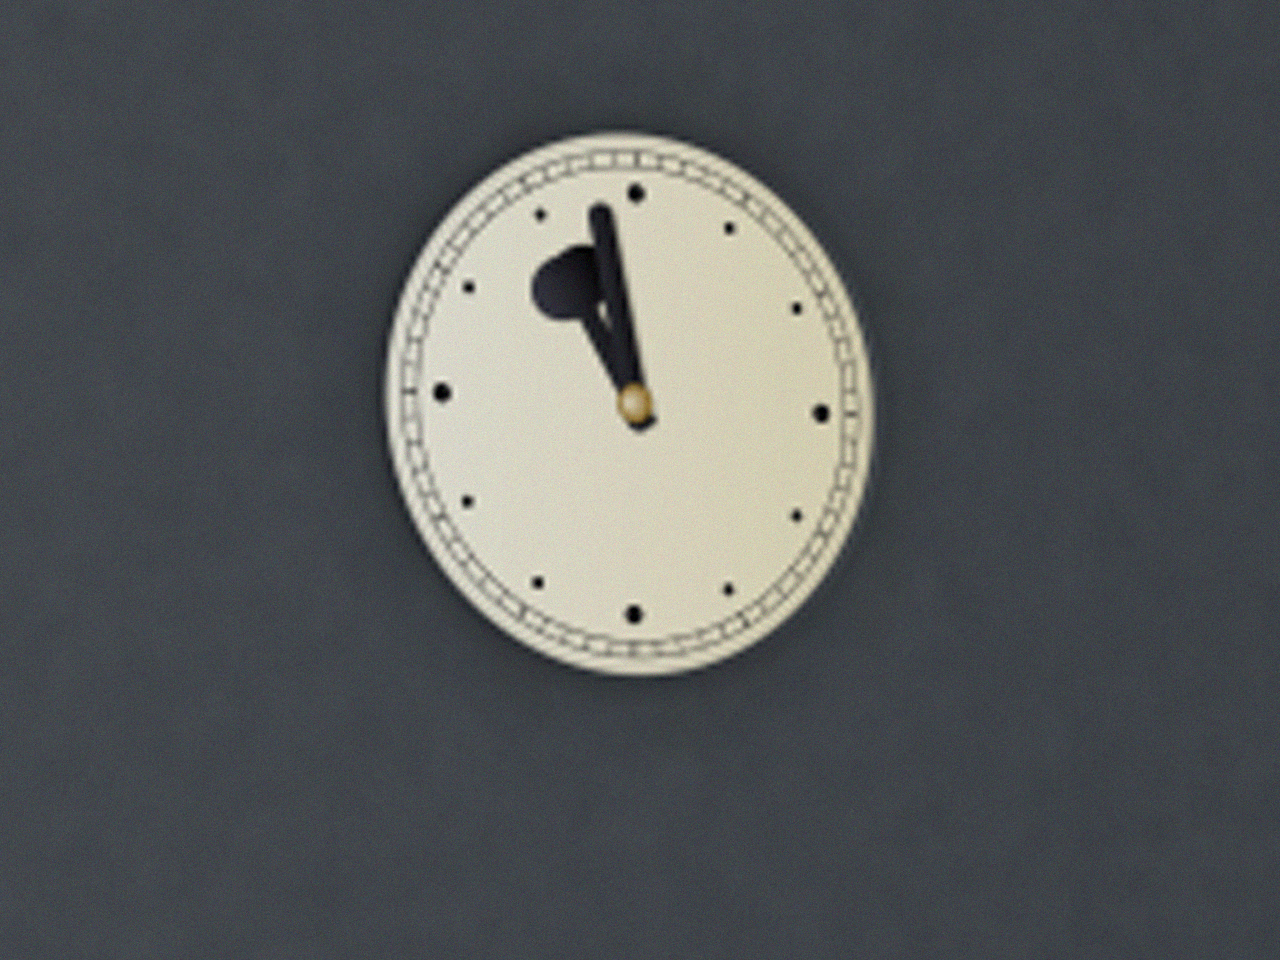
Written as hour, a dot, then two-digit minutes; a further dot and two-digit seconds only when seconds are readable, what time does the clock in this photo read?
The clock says 10.58
